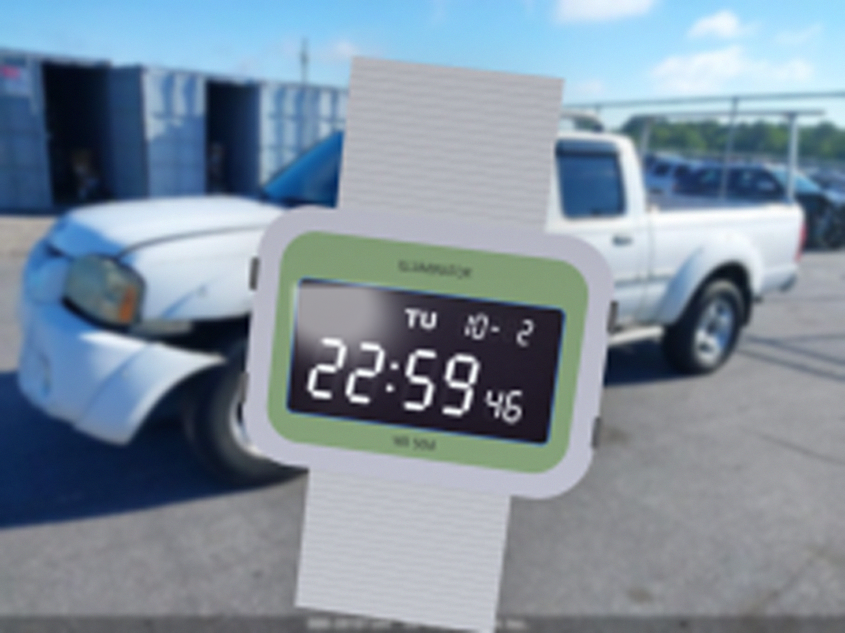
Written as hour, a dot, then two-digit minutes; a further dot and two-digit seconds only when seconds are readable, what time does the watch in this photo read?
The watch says 22.59.46
